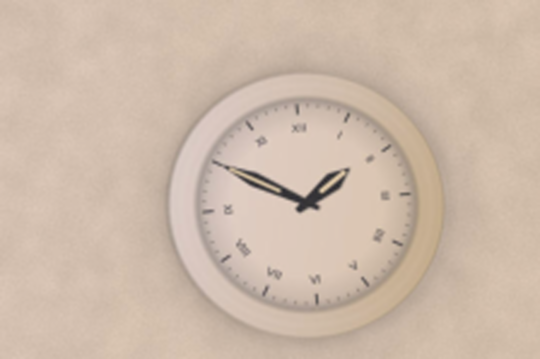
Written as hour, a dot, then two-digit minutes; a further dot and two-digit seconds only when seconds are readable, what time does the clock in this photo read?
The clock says 1.50
